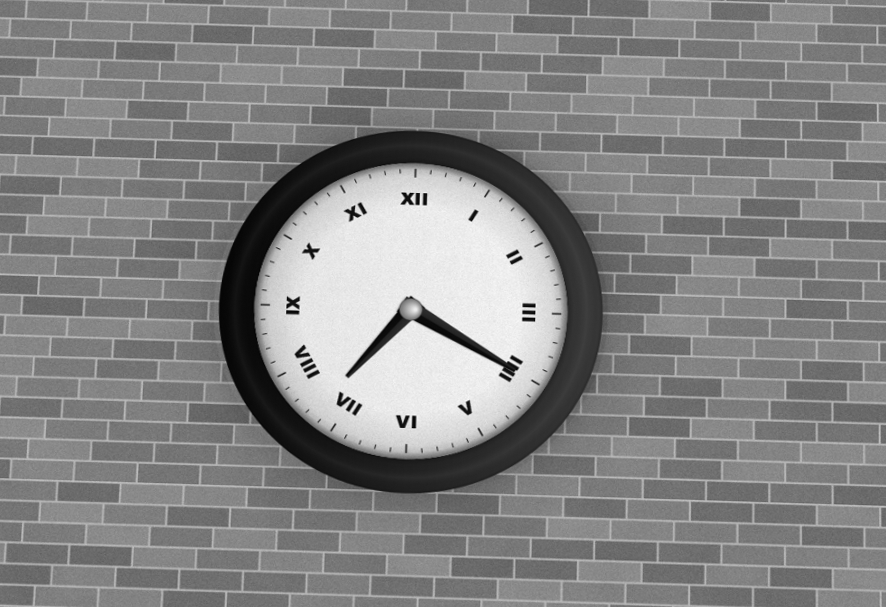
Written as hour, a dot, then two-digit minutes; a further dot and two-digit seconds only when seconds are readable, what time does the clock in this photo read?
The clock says 7.20
